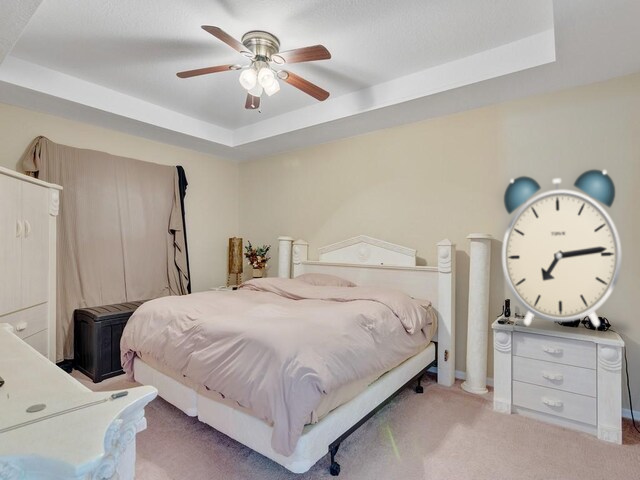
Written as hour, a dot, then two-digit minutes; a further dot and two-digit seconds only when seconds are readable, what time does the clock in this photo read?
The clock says 7.14
